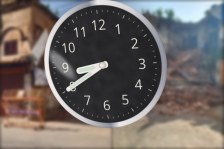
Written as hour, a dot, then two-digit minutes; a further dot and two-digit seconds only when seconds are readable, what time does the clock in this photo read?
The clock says 8.40
